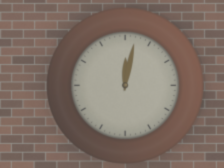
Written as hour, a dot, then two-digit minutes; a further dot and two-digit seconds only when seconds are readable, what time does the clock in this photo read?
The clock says 12.02
